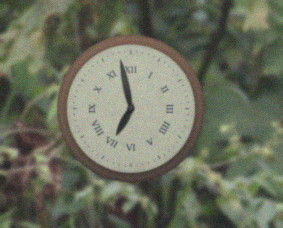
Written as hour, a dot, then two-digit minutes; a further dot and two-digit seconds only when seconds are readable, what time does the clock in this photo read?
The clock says 6.58
